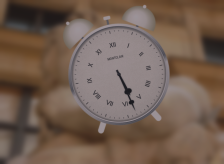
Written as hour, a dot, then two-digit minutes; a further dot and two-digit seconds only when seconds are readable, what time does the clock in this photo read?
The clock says 5.28
